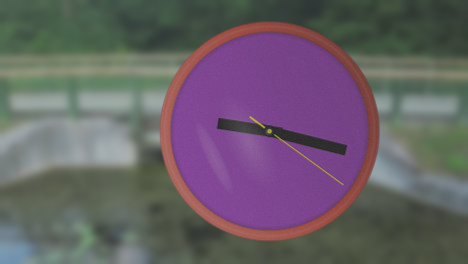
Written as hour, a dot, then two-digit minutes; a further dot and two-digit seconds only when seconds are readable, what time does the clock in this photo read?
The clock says 9.17.21
